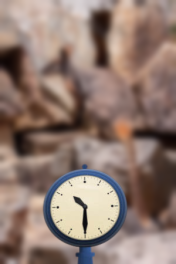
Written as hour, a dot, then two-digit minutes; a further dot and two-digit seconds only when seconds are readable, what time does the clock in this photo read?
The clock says 10.30
